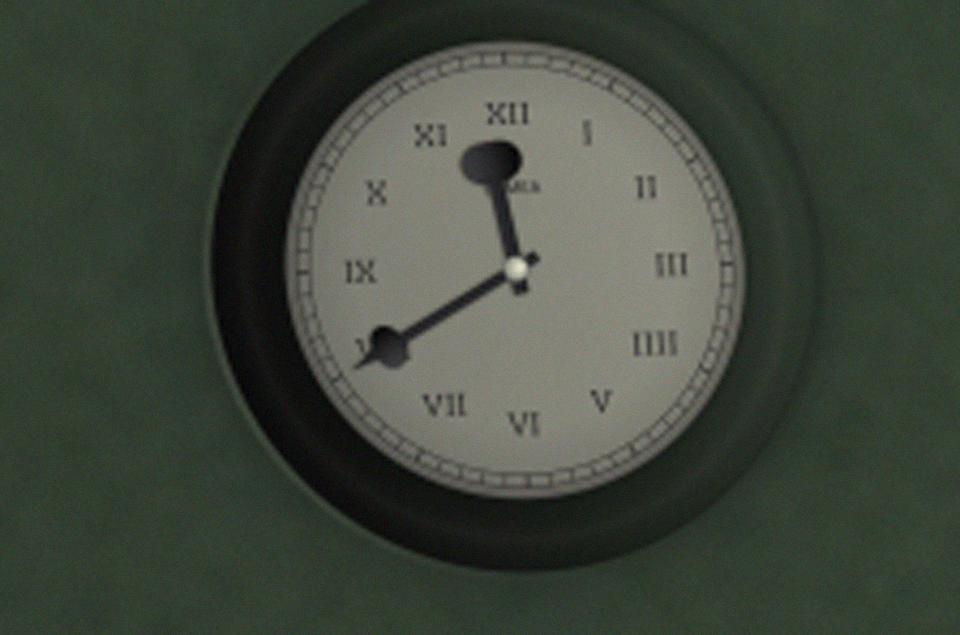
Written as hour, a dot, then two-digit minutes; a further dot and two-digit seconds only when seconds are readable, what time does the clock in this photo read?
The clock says 11.40
